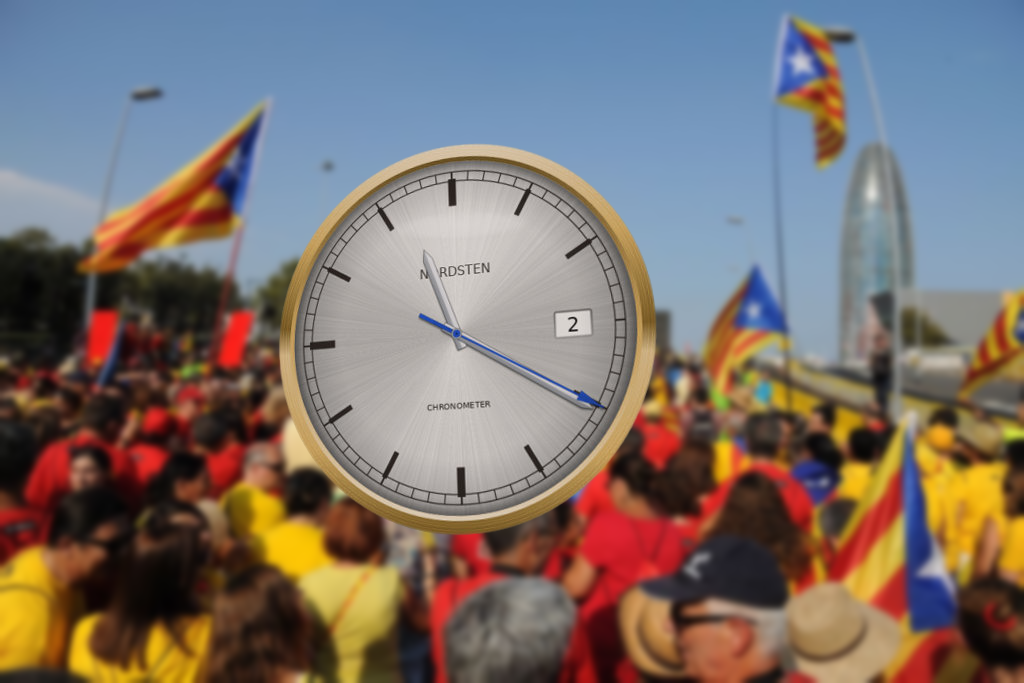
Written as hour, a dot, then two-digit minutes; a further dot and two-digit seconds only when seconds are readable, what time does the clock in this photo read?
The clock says 11.20.20
